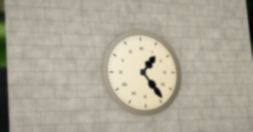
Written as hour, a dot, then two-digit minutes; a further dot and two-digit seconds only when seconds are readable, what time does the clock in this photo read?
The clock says 1.24
